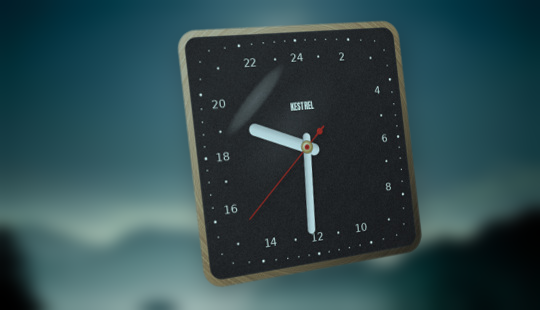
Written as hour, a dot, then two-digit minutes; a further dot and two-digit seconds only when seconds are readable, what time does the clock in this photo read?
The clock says 19.30.38
